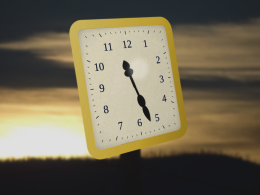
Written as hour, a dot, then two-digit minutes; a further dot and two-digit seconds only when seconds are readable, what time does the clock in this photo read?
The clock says 11.27
